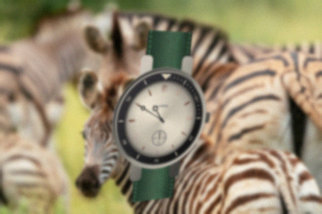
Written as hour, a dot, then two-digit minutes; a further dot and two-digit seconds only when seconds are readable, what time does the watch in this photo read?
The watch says 10.50
